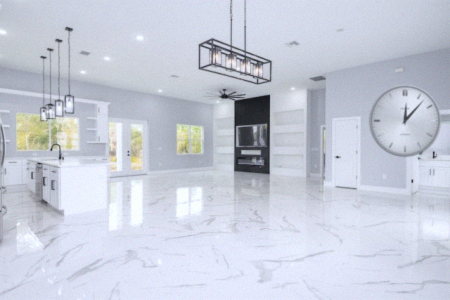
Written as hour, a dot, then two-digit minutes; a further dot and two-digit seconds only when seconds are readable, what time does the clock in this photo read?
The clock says 12.07
